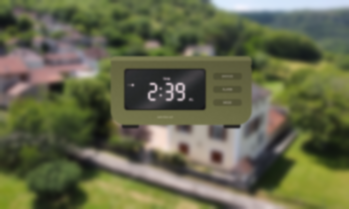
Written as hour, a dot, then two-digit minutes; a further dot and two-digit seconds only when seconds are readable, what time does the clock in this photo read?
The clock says 2.39
